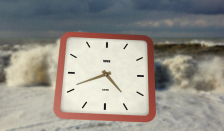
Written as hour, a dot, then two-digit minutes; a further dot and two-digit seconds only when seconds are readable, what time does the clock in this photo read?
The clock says 4.41
